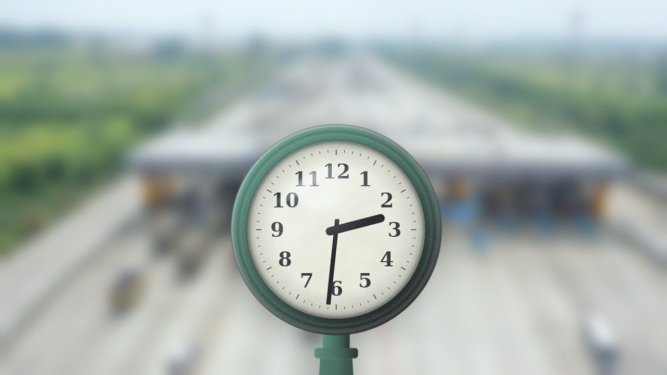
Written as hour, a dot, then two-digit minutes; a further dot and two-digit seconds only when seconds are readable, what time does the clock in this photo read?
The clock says 2.31
